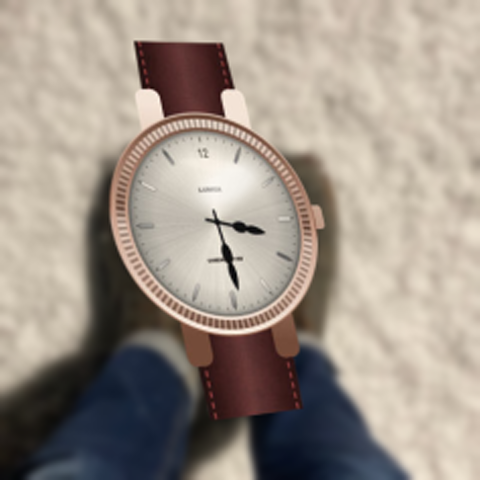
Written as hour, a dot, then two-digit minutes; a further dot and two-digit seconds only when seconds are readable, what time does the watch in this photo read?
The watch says 3.29
